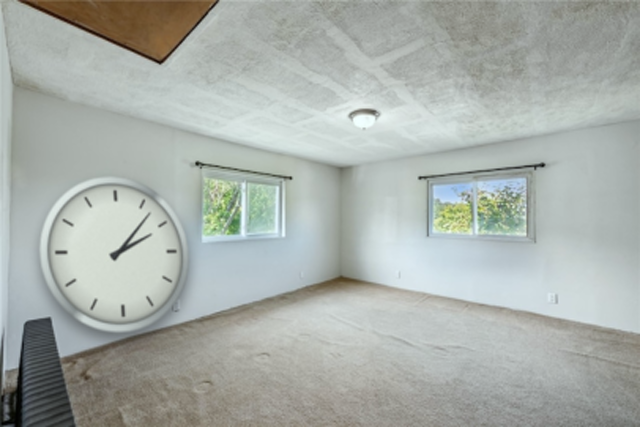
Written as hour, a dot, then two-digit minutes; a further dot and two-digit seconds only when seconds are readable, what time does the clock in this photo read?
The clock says 2.07
